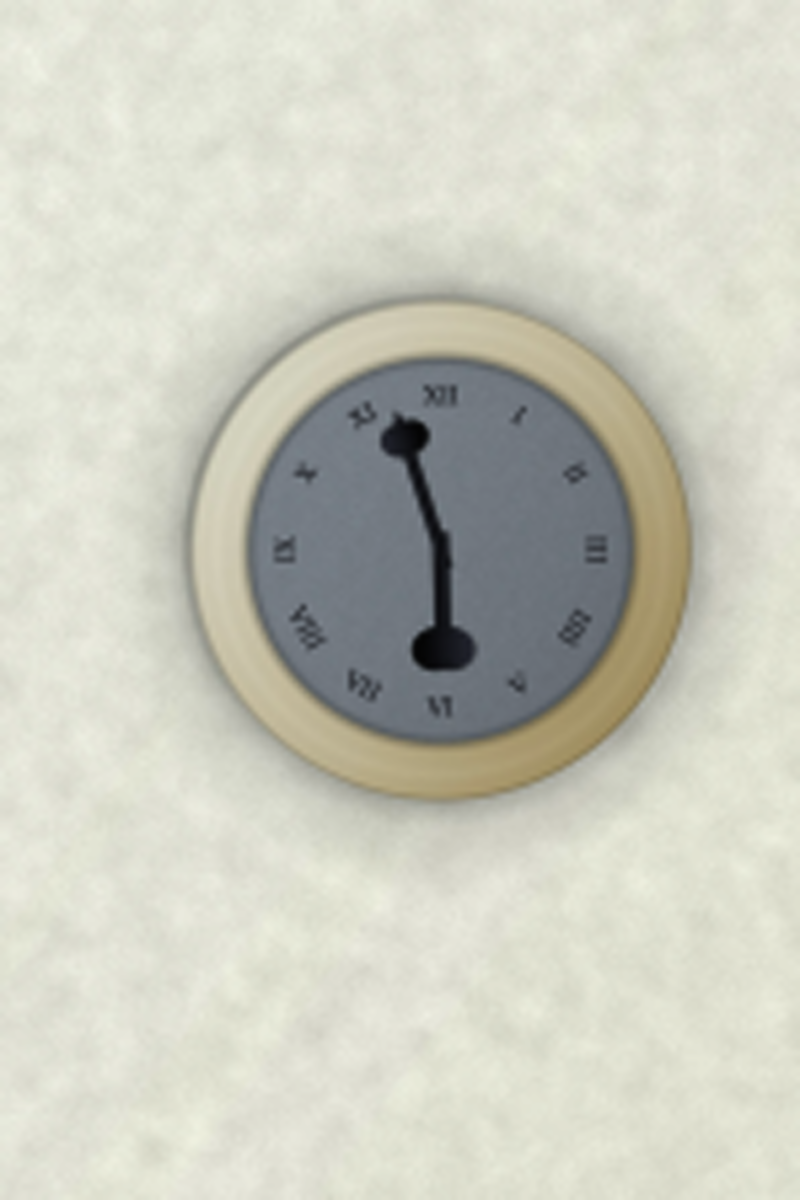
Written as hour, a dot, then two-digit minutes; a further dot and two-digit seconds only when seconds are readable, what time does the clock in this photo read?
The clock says 5.57
